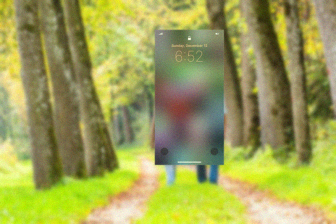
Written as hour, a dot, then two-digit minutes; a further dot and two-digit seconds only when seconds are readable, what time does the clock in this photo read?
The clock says 6.52
